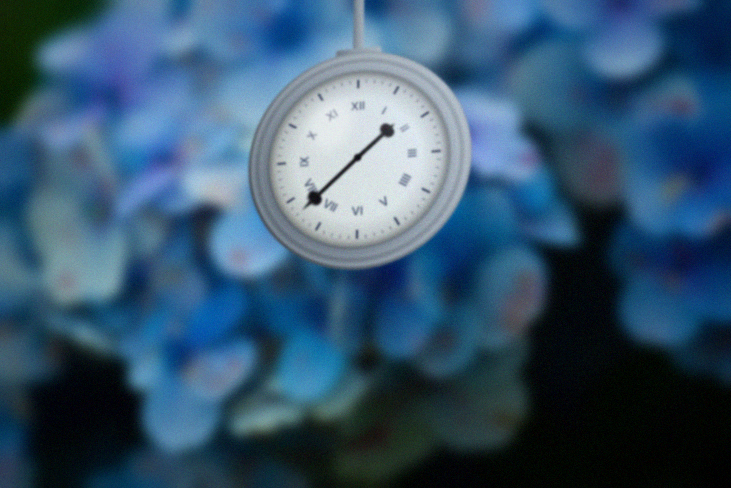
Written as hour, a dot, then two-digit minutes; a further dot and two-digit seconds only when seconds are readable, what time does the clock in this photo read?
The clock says 1.38
